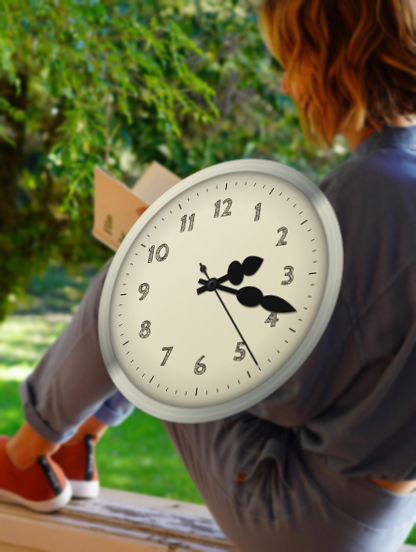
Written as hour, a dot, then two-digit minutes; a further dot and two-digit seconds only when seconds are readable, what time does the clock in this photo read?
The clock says 2.18.24
